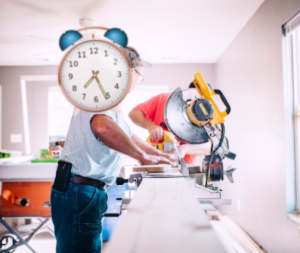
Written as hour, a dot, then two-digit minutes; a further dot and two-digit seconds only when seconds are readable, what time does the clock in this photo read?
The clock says 7.26
